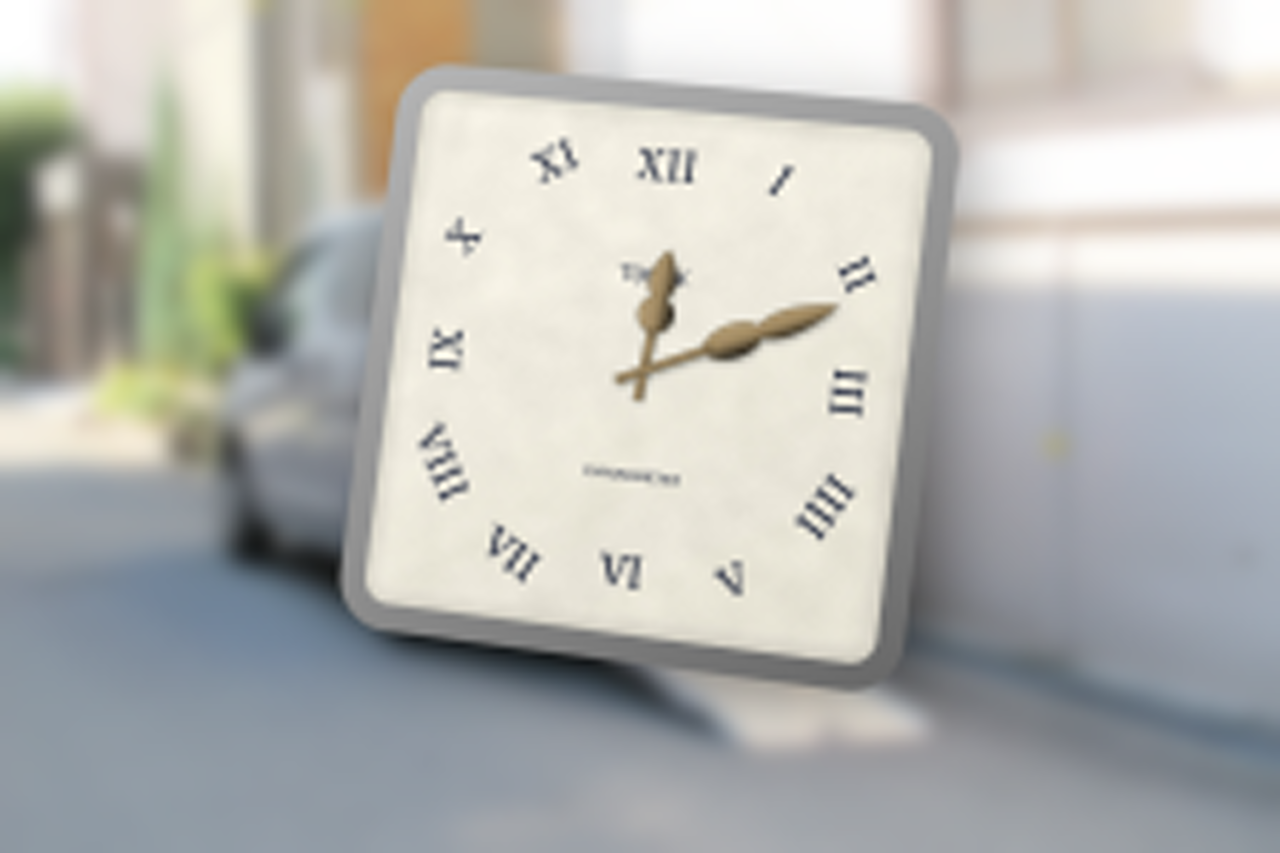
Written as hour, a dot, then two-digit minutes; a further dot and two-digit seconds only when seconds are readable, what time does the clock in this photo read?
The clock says 12.11
